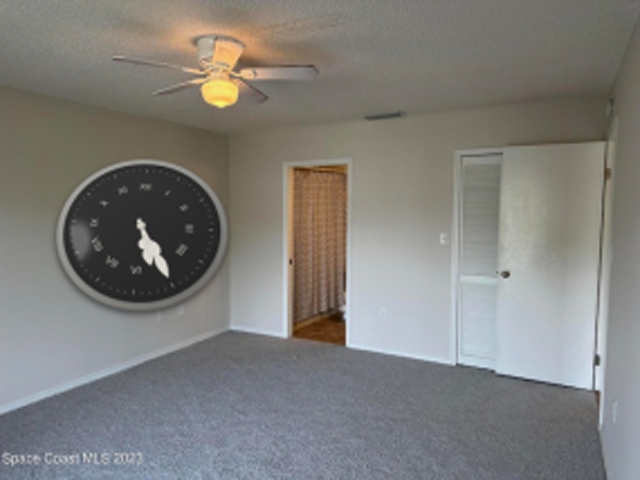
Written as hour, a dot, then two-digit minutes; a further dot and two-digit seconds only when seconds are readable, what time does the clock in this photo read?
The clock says 5.25
